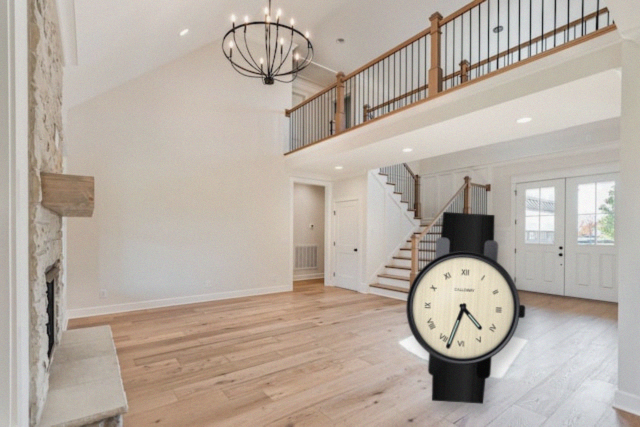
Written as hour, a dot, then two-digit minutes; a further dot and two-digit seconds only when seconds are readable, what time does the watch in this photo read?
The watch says 4.33
